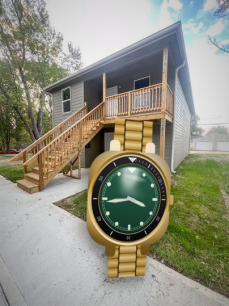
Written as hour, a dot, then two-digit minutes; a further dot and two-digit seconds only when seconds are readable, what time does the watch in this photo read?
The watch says 3.44
